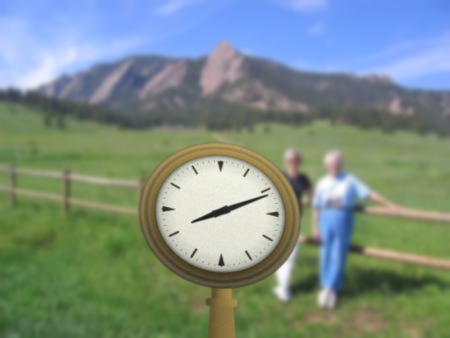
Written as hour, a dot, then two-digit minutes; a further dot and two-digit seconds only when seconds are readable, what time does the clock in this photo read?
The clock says 8.11
